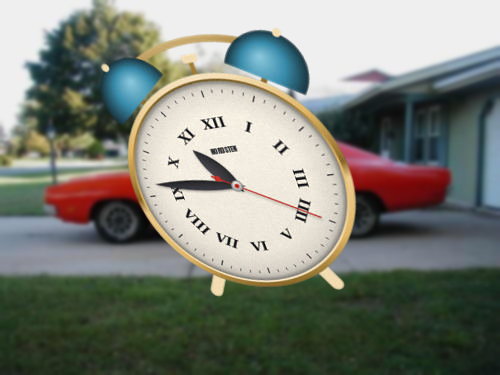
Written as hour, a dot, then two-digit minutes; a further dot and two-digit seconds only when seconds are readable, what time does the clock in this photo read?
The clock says 10.46.20
